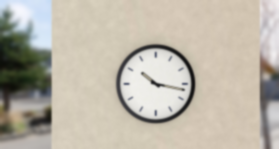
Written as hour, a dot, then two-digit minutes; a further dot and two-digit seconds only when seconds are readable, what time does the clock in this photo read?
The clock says 10.17
